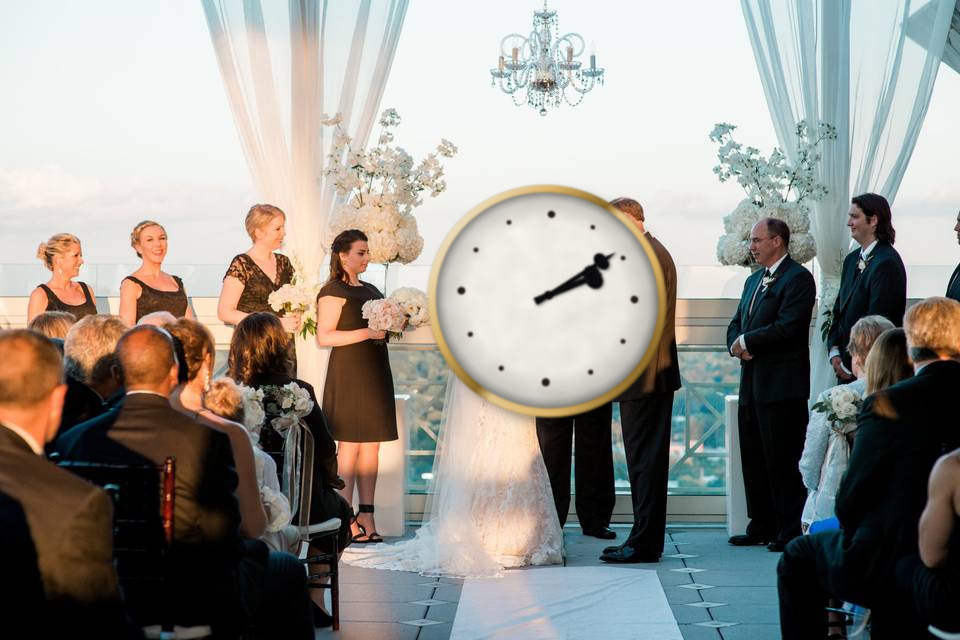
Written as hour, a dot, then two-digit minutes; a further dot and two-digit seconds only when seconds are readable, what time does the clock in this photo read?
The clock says 2.09
